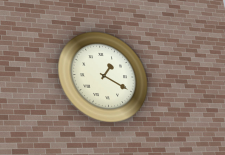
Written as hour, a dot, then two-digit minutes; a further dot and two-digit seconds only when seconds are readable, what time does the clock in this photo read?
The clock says 1.20
